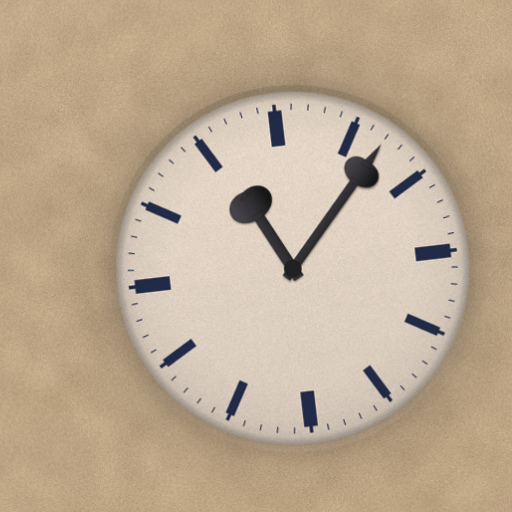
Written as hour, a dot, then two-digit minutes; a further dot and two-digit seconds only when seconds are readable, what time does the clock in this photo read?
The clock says 11.07
